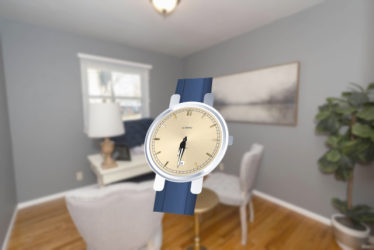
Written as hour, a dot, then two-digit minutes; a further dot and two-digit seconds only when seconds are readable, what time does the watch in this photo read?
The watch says 6.31
